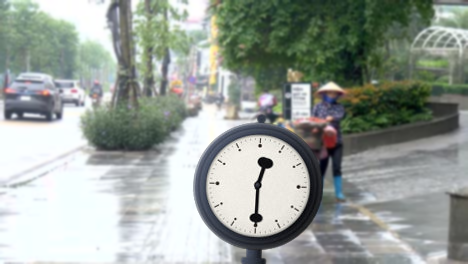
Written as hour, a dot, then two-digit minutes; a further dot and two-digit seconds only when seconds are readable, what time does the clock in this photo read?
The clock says 12.30
